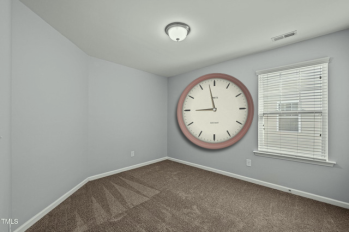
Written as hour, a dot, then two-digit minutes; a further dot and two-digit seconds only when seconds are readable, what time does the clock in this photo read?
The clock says 8.58
